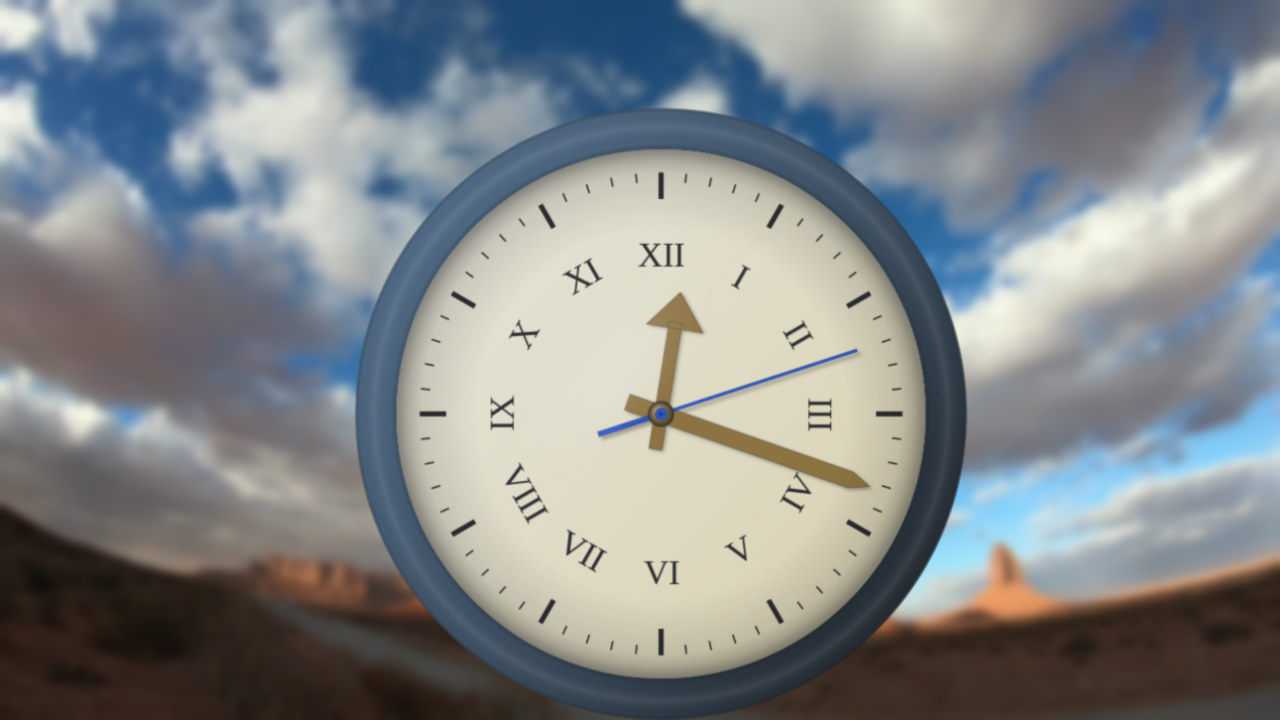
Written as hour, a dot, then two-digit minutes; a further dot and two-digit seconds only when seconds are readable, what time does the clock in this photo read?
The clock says 12.18.12
